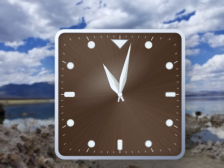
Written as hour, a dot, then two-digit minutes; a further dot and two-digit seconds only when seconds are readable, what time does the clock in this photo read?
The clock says 11.02
